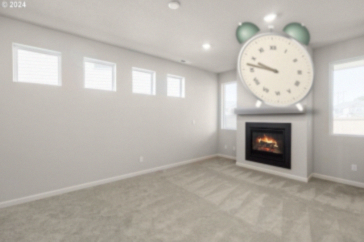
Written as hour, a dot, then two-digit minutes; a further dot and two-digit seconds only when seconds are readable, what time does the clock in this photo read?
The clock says 9.47
